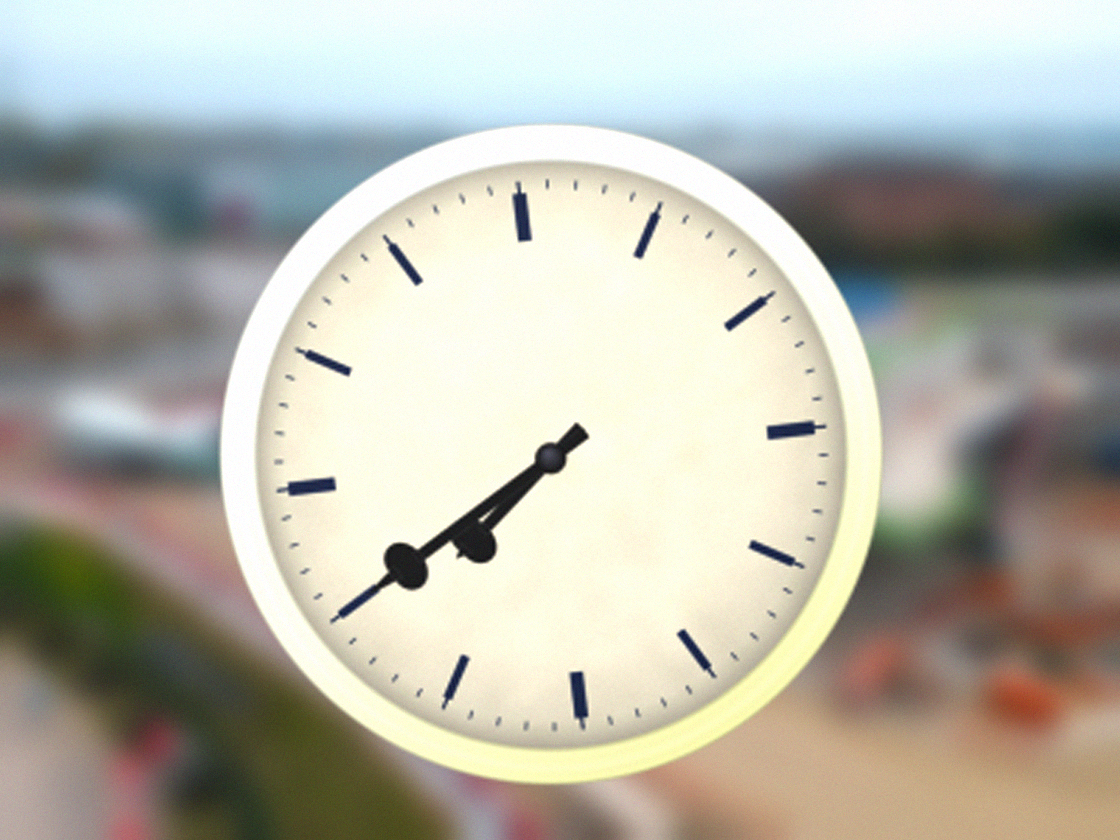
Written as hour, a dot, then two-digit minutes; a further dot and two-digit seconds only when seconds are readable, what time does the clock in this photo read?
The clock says 7.40
